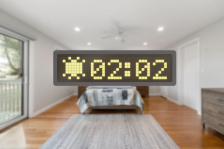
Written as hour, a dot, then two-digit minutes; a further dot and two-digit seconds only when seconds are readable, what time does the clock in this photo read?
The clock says 2.02
